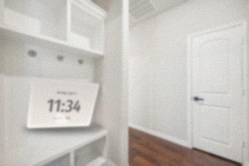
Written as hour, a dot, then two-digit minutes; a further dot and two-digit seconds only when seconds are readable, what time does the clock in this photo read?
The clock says 11.34
